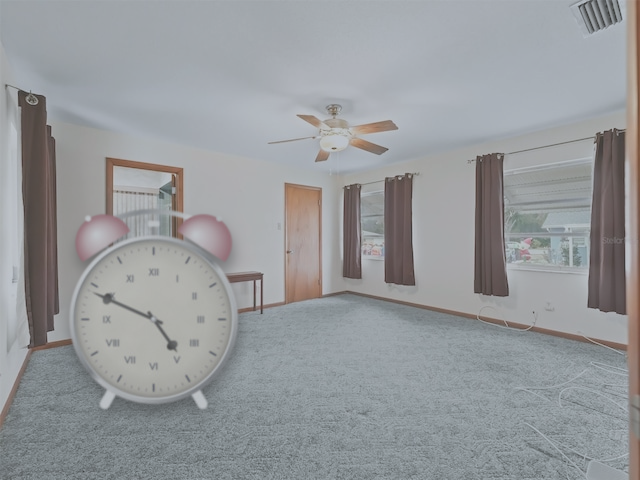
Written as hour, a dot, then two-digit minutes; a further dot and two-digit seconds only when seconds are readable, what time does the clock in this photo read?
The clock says 4.49
